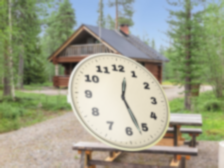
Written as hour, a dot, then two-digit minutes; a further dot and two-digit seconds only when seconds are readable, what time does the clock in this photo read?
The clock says 12.27
